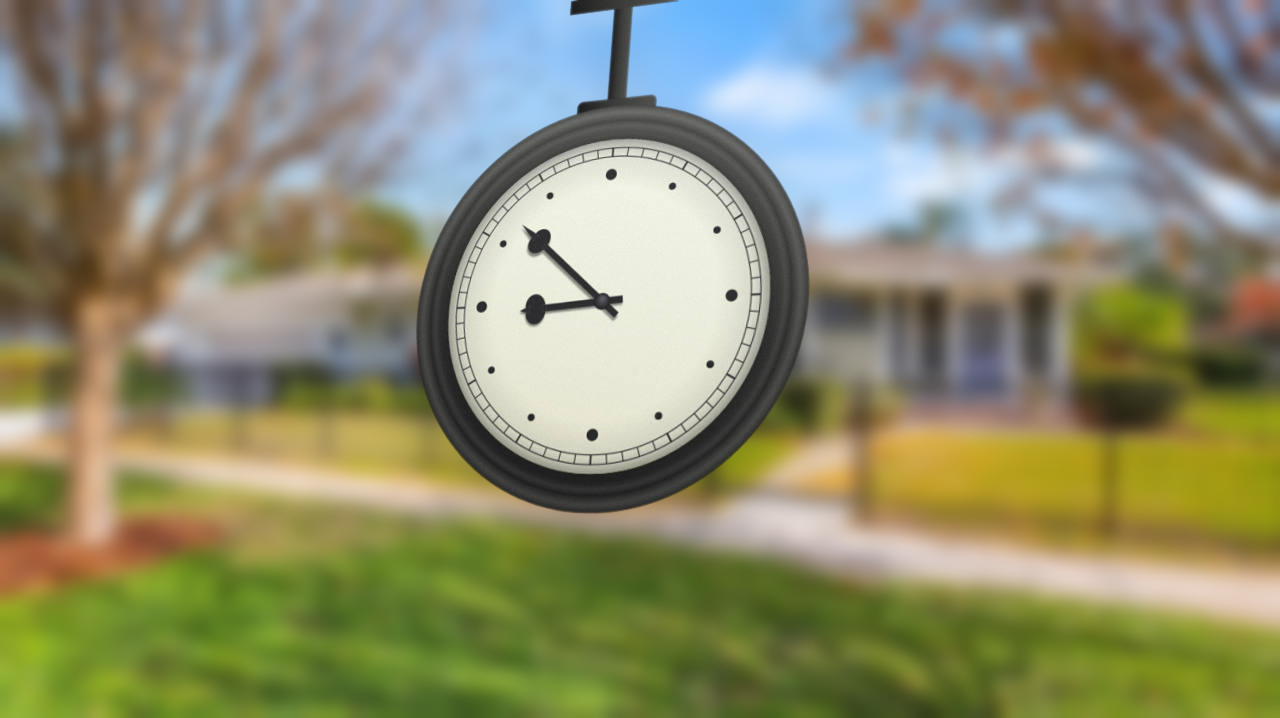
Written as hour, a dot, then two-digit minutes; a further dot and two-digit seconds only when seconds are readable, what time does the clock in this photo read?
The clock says 8.52
